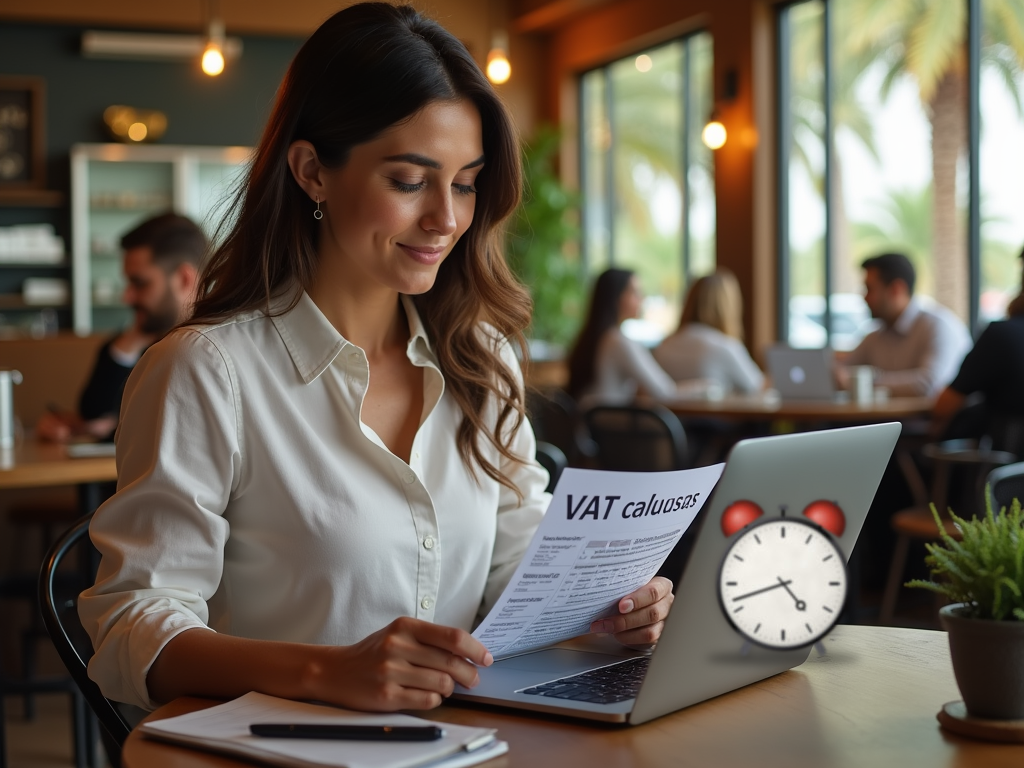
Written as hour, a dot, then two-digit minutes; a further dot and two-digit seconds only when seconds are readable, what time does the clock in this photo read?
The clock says 4.42
